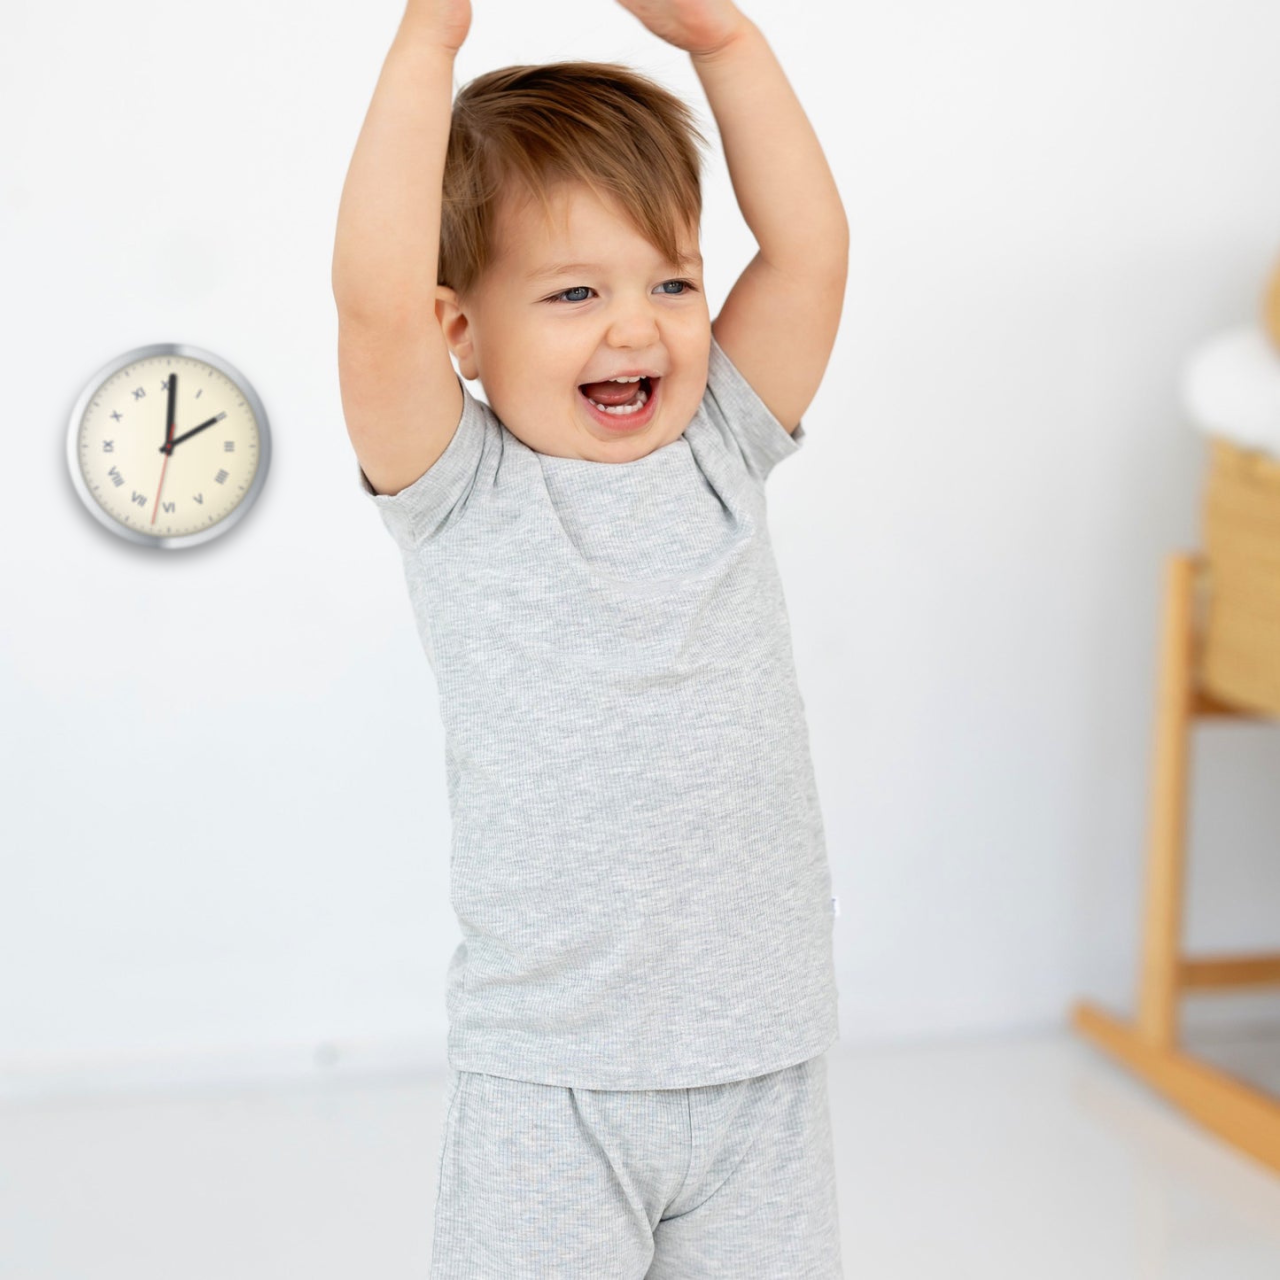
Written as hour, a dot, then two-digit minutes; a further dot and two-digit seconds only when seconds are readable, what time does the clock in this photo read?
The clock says 2.00.32
